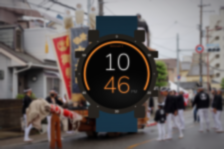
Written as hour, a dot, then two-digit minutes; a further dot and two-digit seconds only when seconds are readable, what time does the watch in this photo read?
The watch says 10.46
